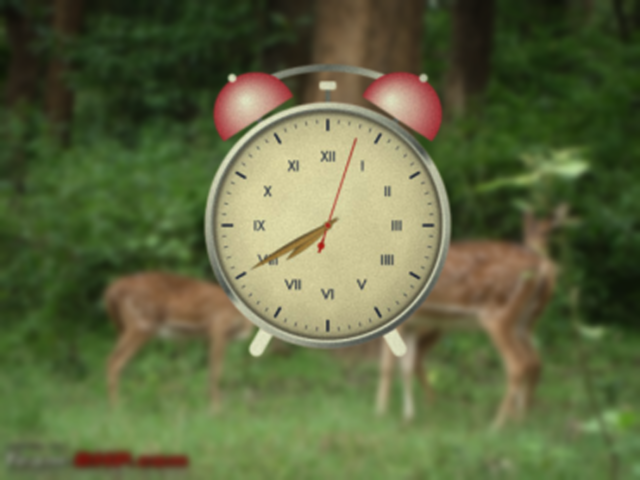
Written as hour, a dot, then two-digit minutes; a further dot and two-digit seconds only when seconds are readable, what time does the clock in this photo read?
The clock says 7.40.03
